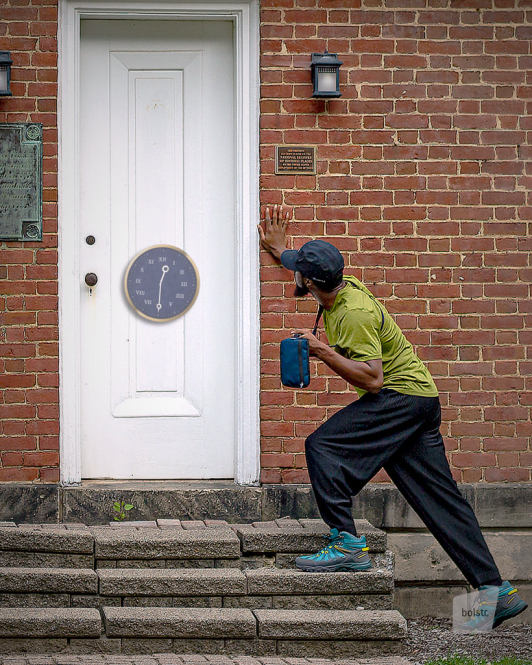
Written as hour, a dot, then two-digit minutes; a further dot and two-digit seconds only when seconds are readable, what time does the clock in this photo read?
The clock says 12.30
